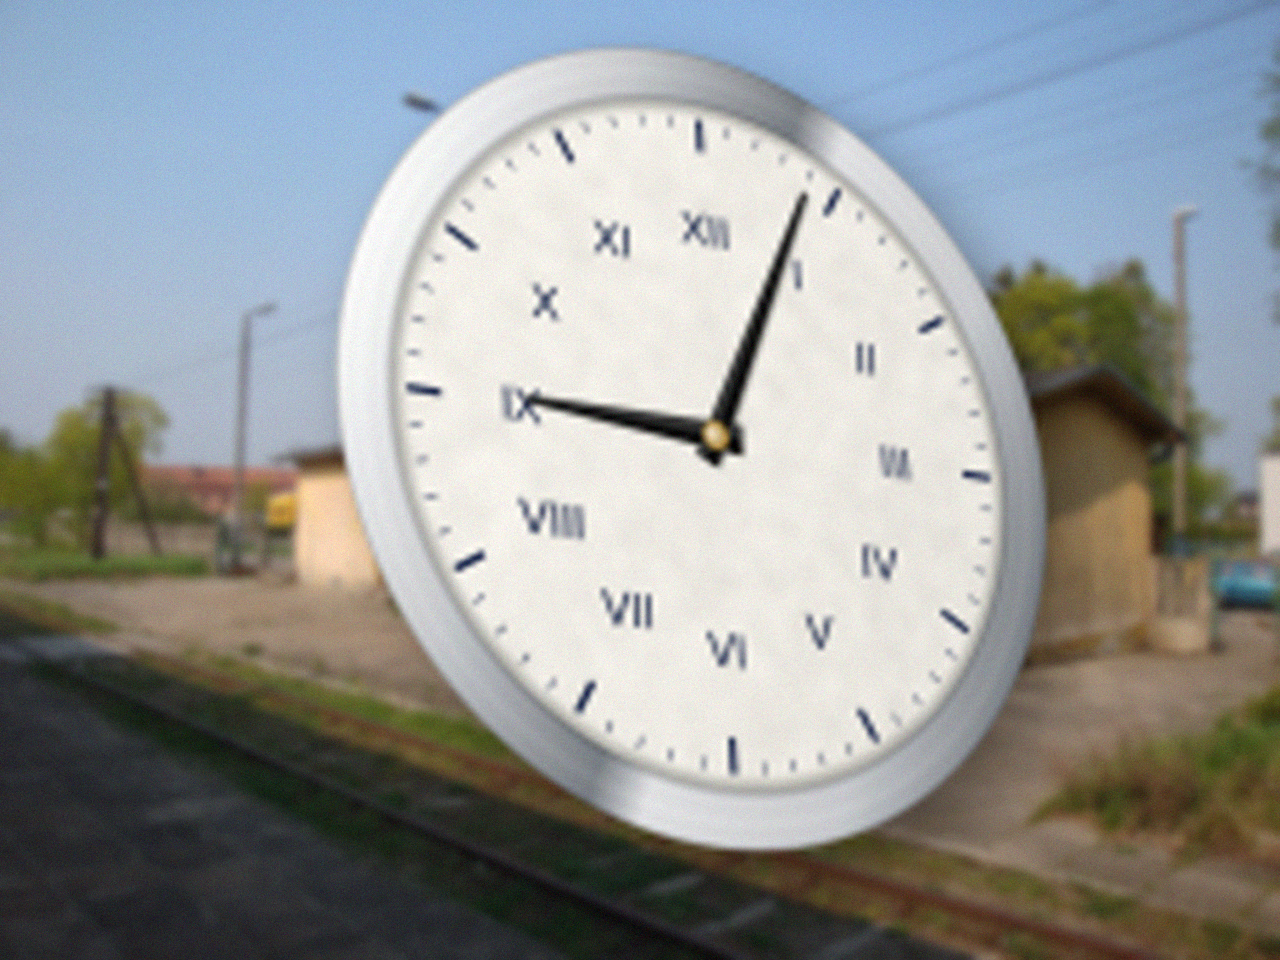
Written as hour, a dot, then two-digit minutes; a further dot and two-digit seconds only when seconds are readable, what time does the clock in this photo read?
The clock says 9.04
